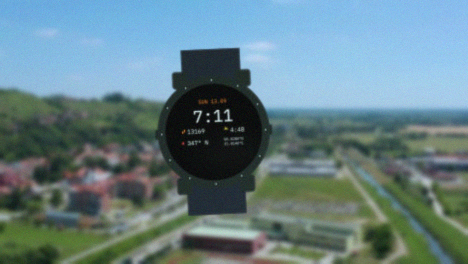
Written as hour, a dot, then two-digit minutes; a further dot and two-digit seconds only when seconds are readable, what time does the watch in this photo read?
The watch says 7.11
